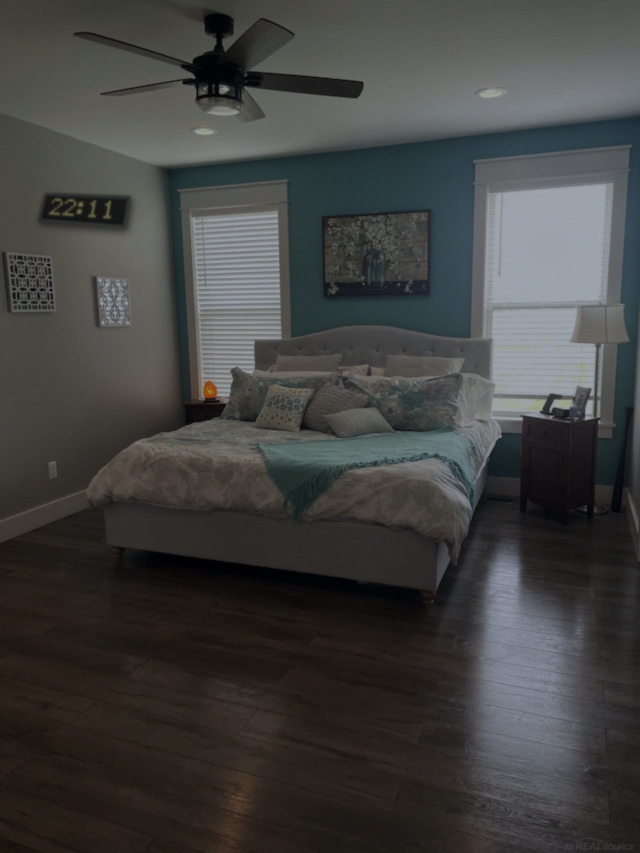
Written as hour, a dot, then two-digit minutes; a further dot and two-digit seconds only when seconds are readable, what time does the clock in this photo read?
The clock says 22.11
